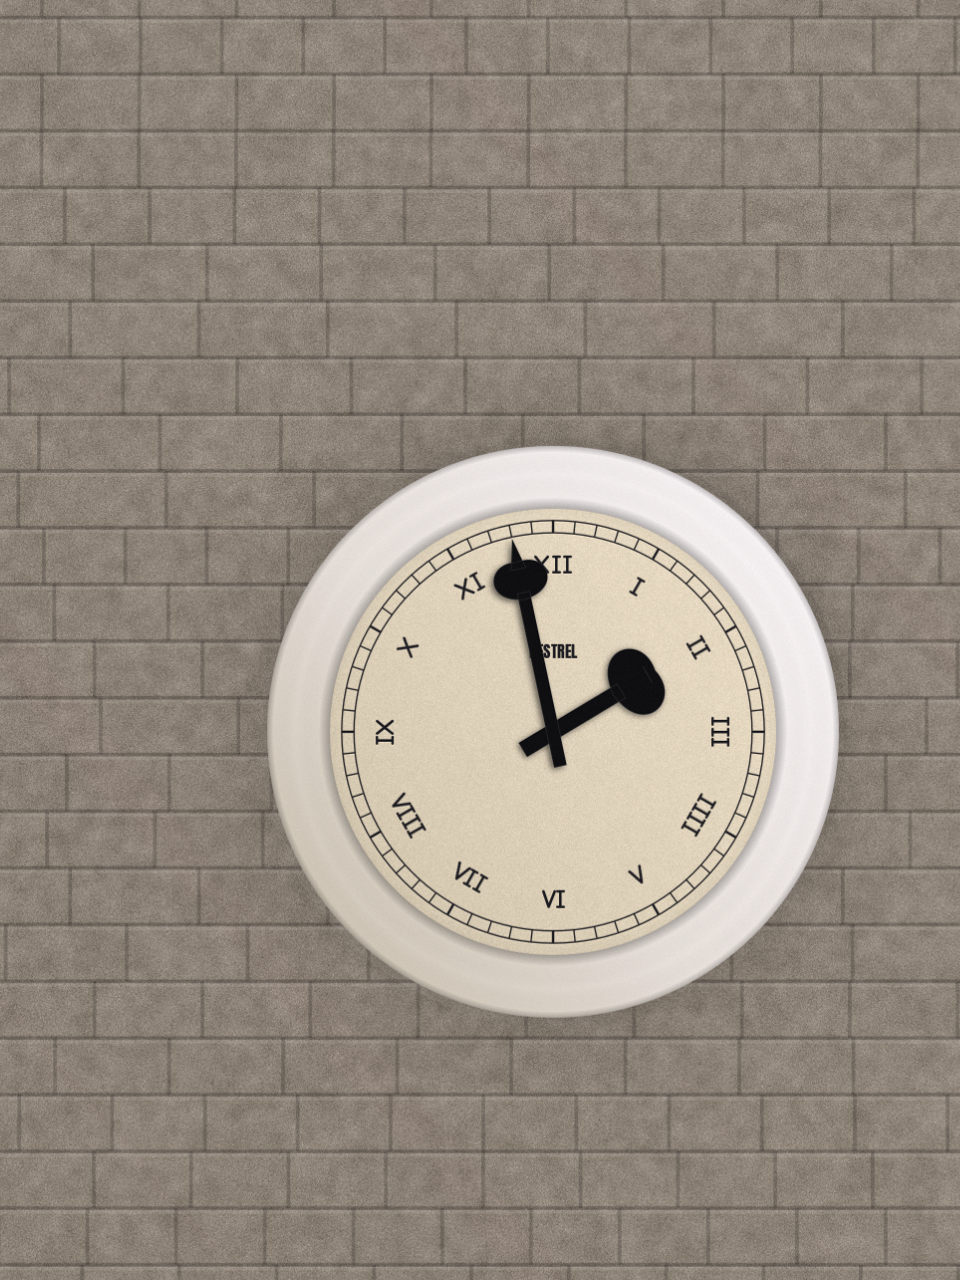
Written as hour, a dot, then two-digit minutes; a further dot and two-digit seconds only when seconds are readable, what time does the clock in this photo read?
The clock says 1.58
